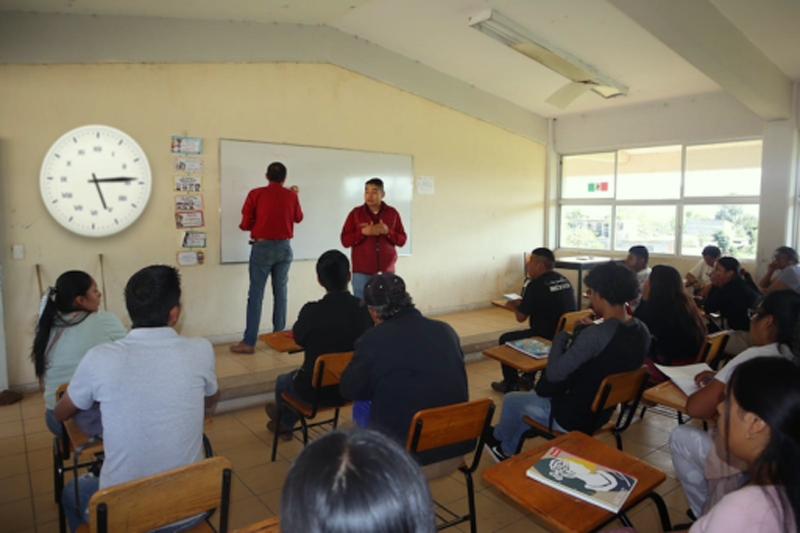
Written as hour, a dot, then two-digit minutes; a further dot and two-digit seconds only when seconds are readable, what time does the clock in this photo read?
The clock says 5.14
